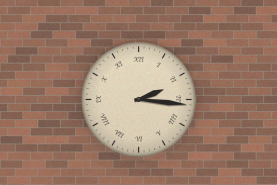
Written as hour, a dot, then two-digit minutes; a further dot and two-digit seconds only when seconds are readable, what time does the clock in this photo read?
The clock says 2.16
